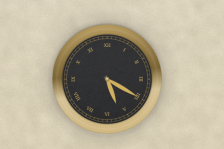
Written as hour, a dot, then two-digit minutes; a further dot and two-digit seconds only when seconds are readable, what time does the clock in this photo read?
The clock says 5.20
